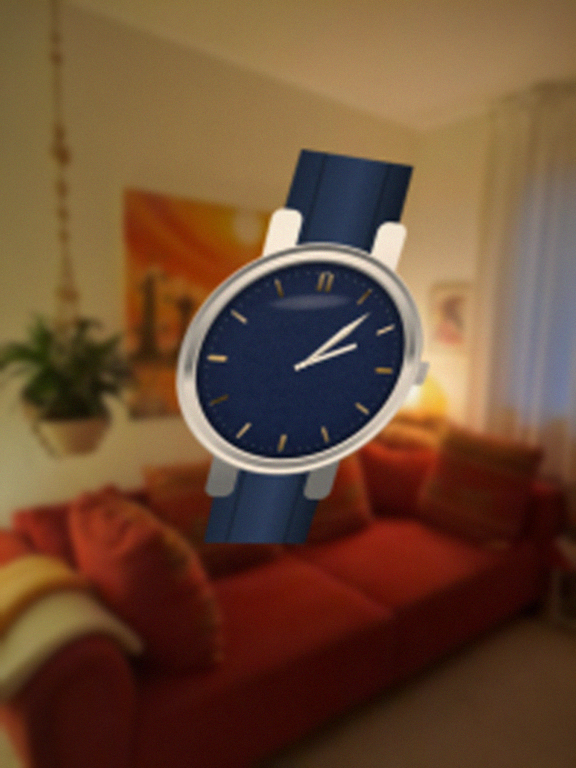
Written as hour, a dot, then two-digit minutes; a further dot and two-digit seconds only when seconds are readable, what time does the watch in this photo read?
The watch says 2.07
